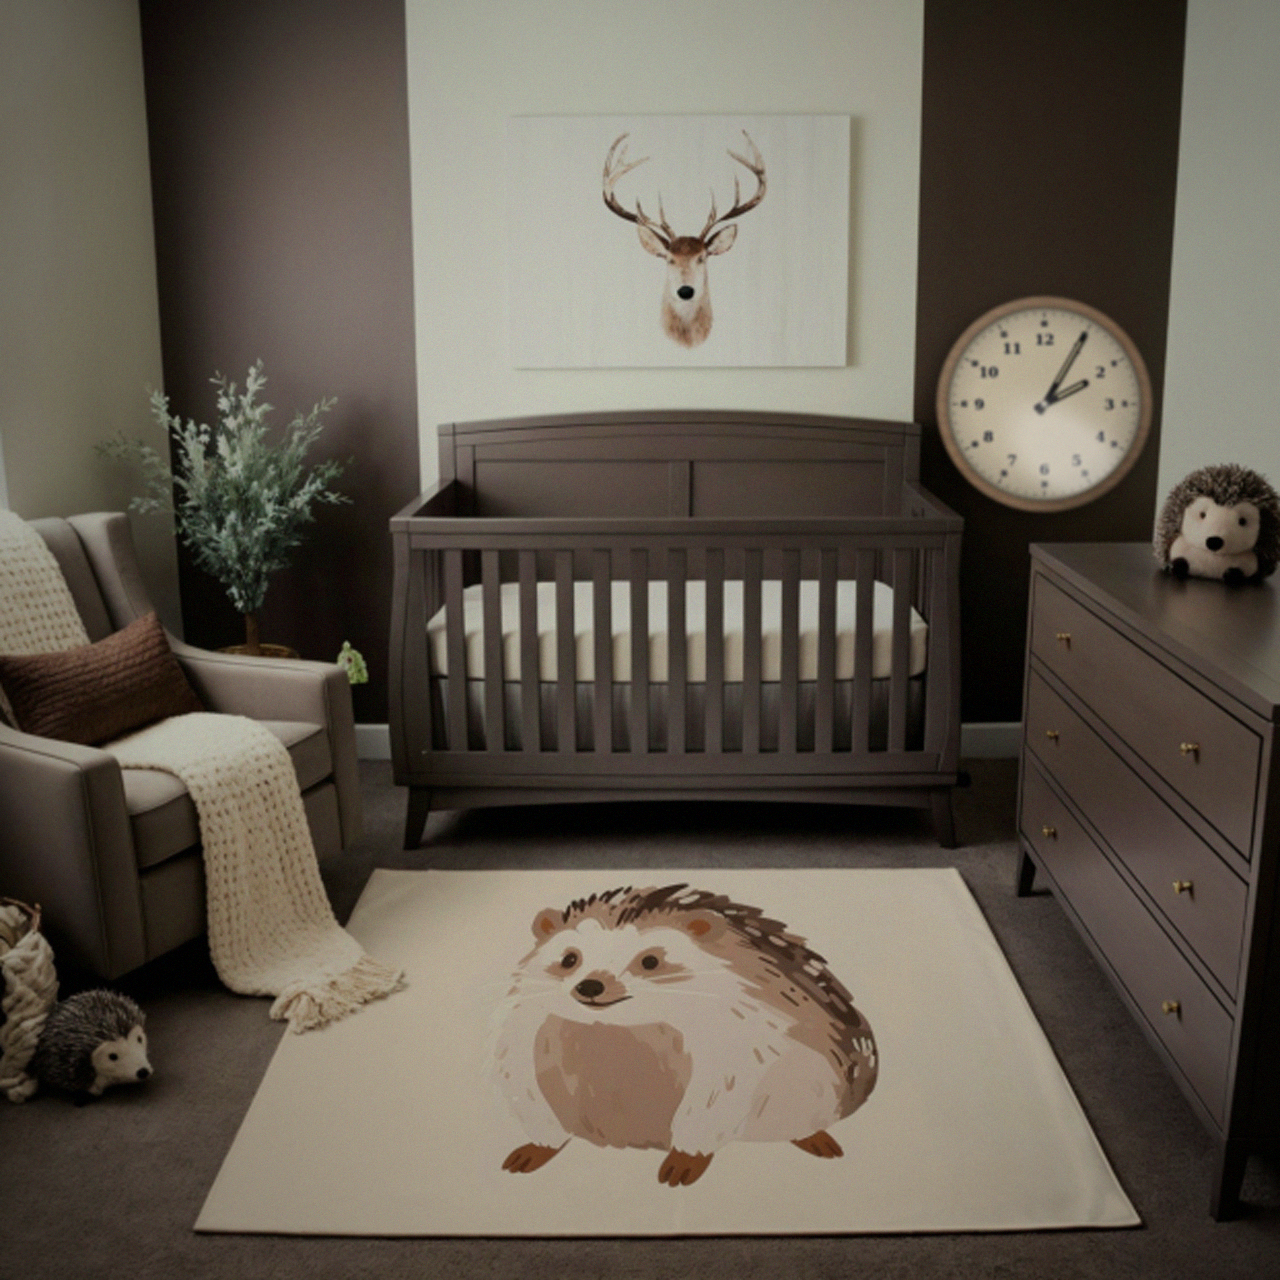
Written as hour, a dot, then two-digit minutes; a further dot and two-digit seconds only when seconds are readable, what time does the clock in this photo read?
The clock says 2.05
